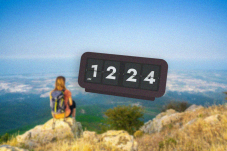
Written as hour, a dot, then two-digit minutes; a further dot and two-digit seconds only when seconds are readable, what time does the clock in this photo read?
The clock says 12.24
